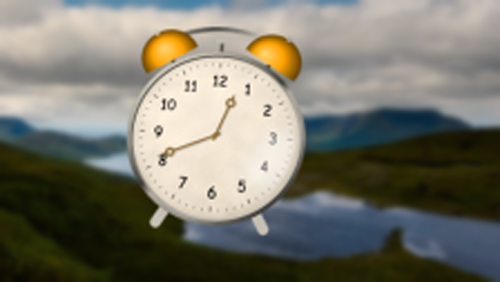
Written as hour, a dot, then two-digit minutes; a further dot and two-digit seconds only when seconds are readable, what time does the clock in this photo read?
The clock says 12.41
